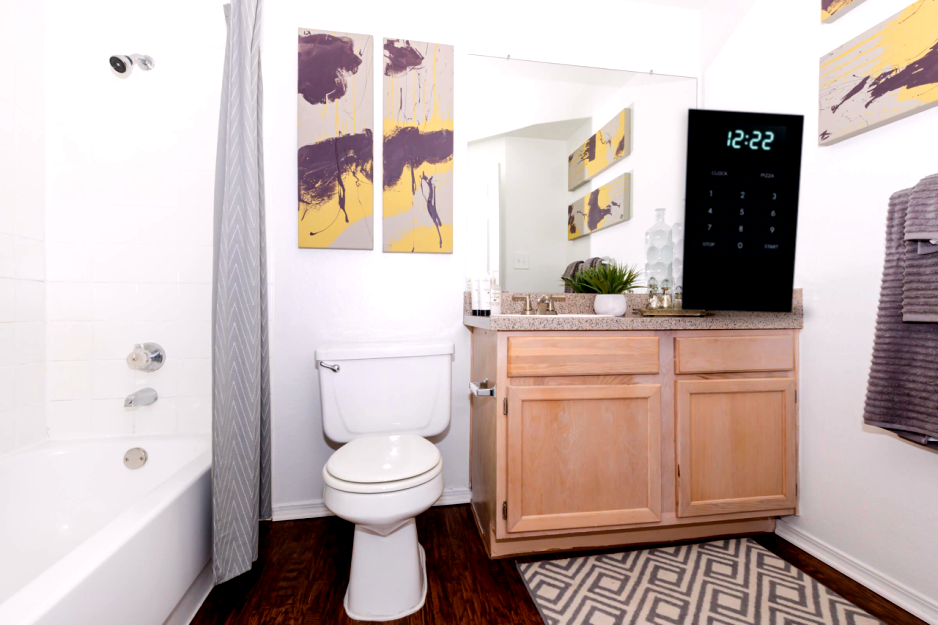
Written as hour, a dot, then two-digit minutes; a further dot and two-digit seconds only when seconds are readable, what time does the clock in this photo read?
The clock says 12.22
